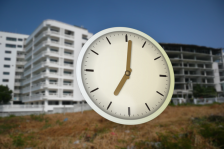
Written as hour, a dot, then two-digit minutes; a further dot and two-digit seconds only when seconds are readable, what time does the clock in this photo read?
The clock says 7.01
